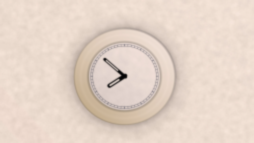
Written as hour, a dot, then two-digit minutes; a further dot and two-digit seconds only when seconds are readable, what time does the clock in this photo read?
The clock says 7.52
